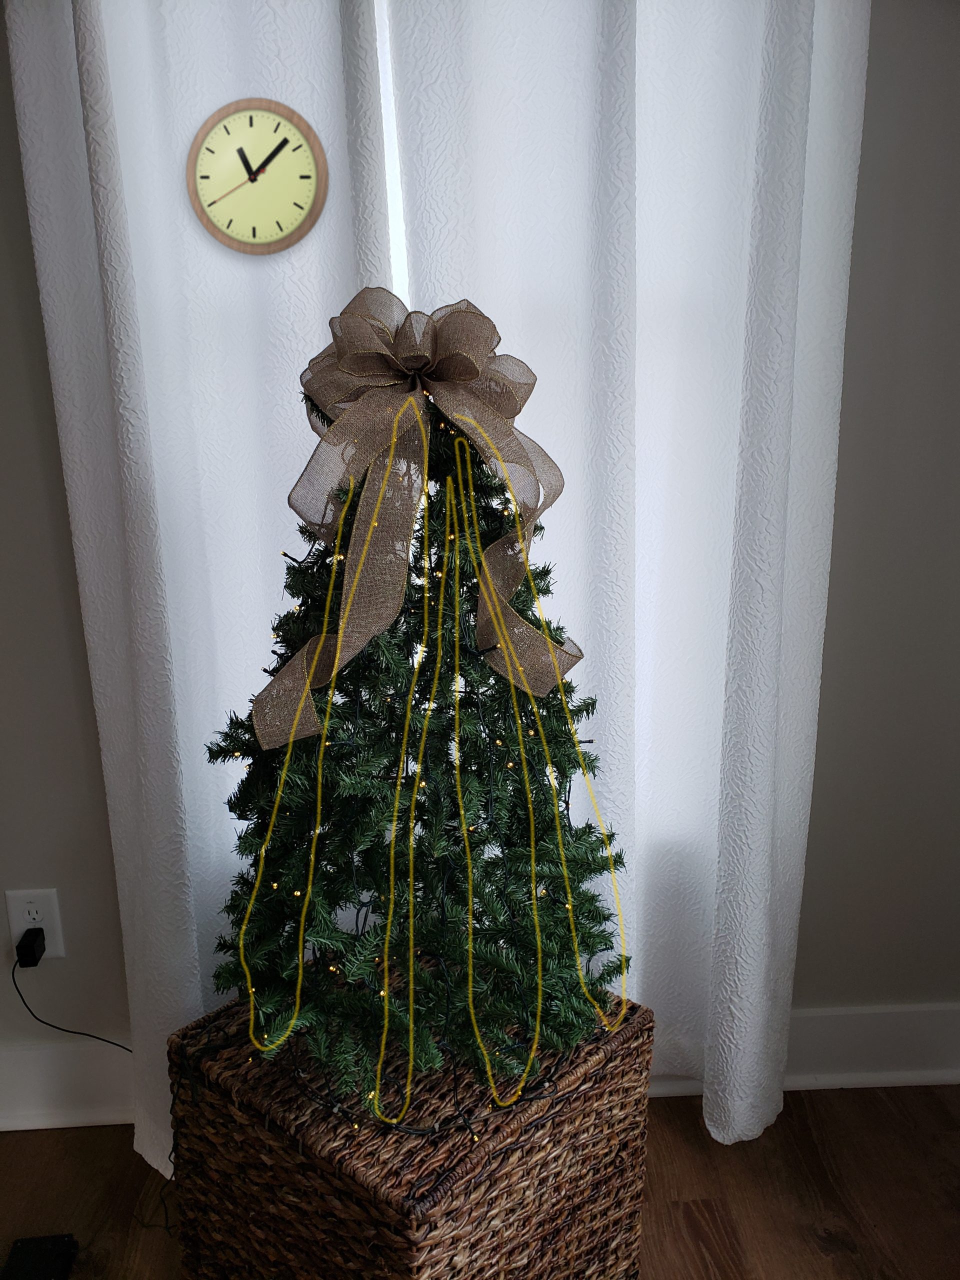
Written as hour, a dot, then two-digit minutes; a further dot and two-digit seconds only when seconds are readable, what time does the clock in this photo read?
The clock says 11.07.40
